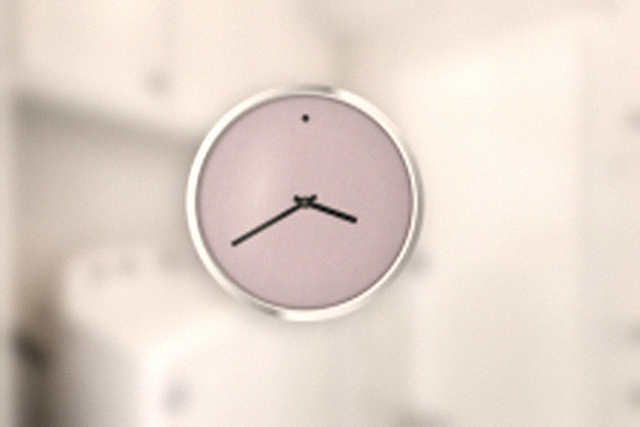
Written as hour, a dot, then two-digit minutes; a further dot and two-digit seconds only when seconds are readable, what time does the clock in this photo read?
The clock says 3.40
